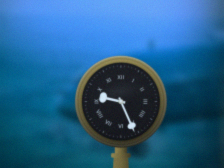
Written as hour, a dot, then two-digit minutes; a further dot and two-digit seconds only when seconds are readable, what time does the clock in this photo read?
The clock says 9.26
